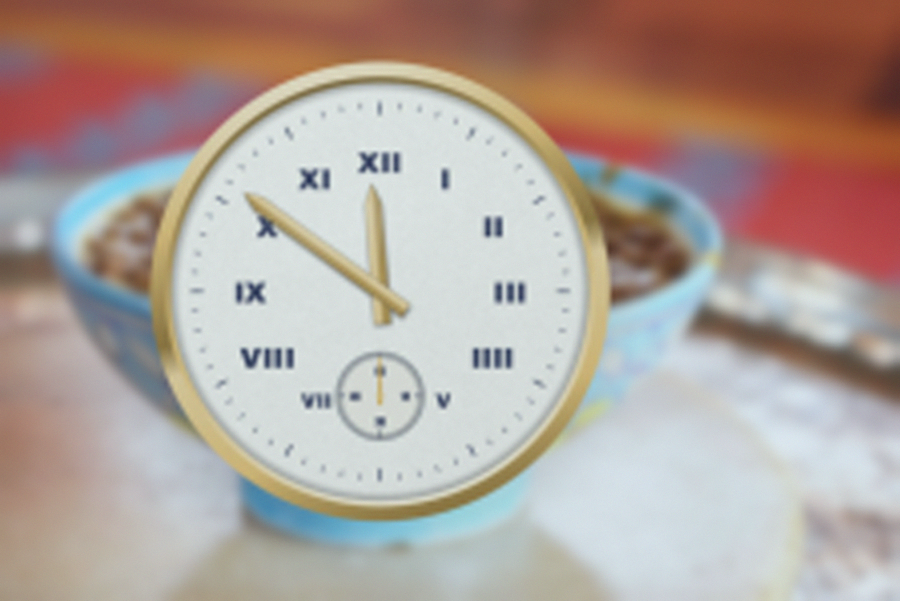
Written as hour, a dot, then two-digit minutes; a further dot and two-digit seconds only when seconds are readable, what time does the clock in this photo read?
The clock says 11.51
